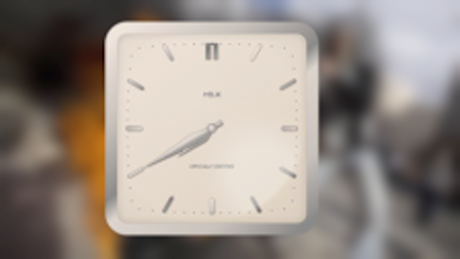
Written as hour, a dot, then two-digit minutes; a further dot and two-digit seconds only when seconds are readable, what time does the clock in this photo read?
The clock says 7.40
